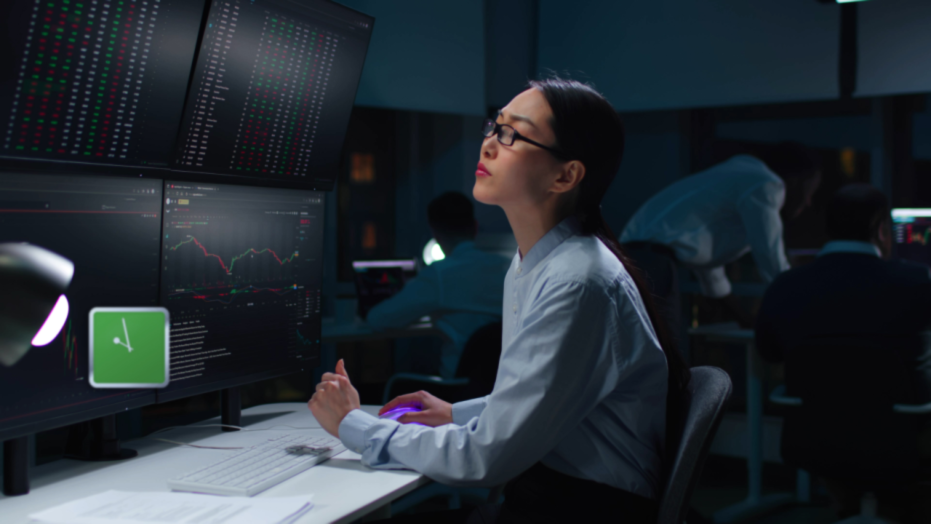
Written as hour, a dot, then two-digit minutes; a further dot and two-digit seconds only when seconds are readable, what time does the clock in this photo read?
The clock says 9.58
